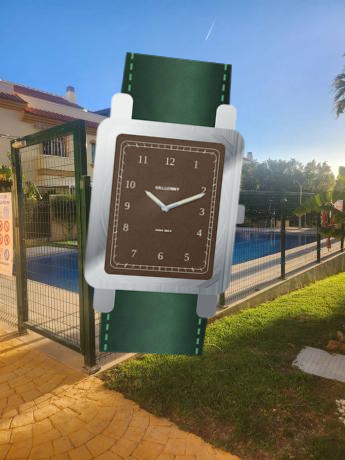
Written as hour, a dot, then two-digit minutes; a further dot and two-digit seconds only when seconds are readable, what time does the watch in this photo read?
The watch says 10.11
